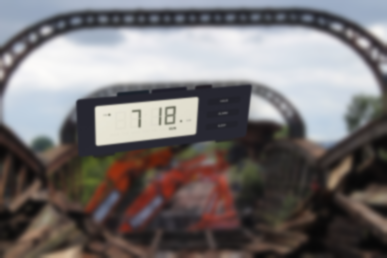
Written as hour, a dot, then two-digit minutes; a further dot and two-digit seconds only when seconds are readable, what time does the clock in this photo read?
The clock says 7.18
